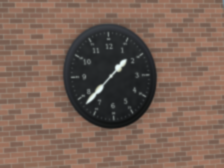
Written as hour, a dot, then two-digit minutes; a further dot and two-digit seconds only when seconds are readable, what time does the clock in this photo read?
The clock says 1.38
